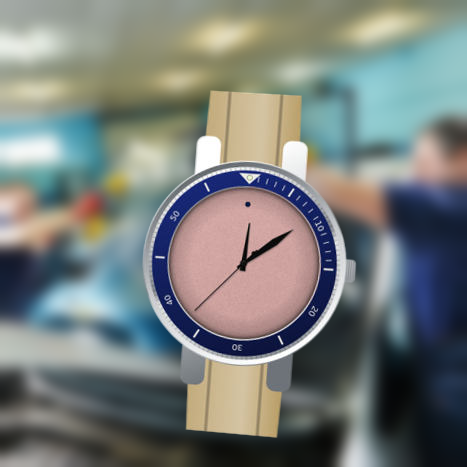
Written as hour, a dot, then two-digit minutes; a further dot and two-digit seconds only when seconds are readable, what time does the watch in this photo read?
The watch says 12.08.37
